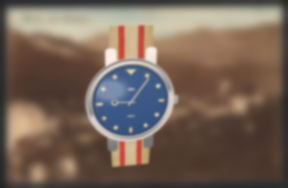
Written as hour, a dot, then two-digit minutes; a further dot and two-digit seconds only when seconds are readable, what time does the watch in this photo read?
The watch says 9.06
